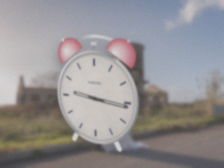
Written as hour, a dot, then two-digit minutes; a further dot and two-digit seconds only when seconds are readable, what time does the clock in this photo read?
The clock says 9.16
